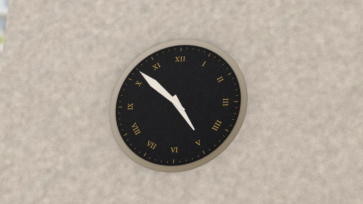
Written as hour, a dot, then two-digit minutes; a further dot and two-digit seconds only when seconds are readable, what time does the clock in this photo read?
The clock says 4.52
